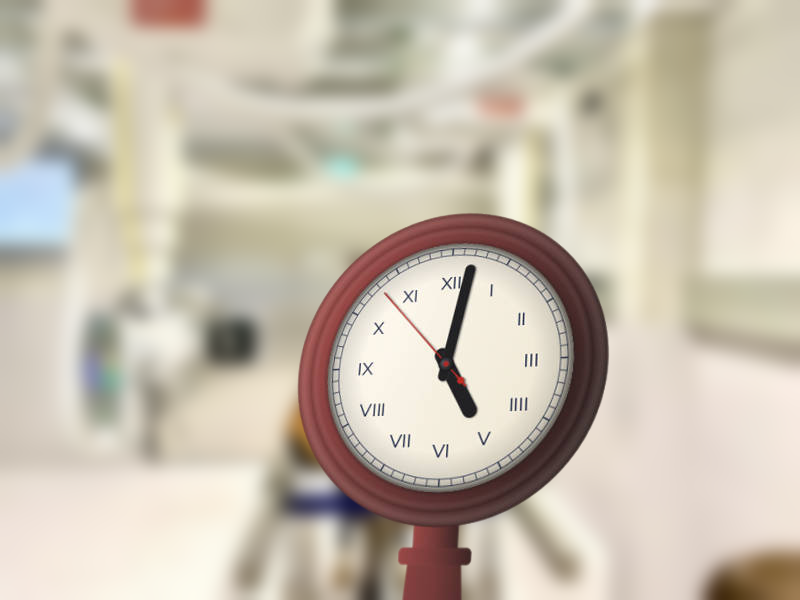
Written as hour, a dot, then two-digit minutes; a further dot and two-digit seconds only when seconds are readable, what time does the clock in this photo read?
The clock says 5.01.53
